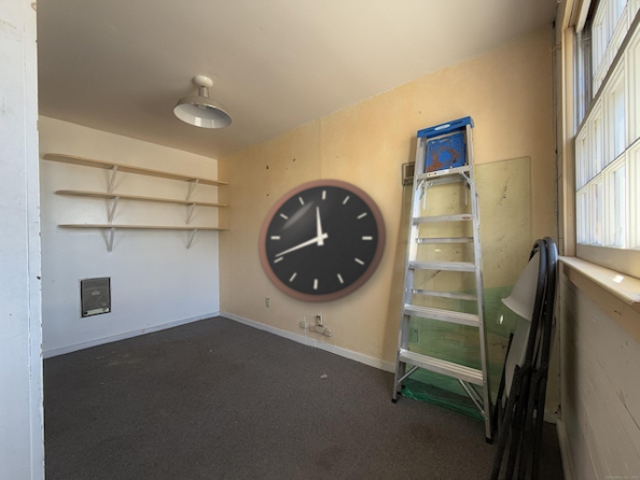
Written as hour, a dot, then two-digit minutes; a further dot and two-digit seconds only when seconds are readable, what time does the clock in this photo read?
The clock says 11.41
